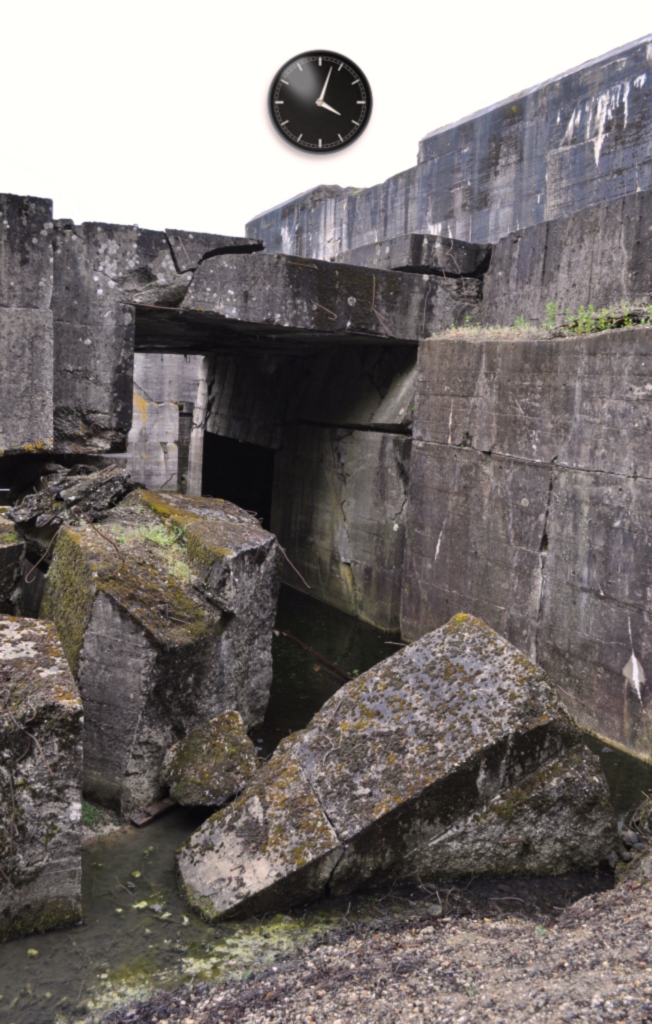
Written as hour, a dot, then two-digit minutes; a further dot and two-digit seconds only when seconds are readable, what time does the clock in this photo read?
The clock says 4.03
